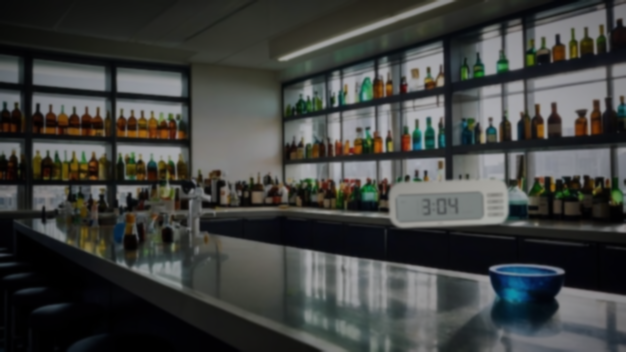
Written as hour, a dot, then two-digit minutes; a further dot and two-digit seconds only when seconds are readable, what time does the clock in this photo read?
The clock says 3.04
